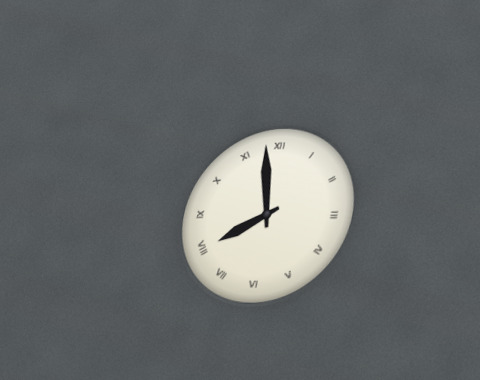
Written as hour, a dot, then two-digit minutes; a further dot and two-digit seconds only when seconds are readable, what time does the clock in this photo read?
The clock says 7.58
